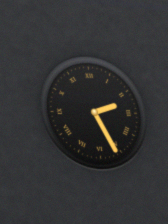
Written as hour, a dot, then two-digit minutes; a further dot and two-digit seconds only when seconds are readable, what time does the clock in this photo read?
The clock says 2.26
